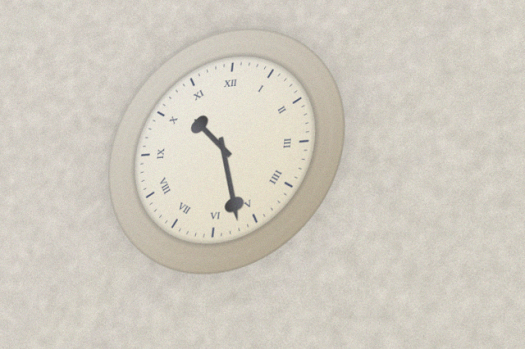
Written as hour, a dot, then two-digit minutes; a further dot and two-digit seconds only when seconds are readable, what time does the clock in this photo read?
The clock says 10.27
